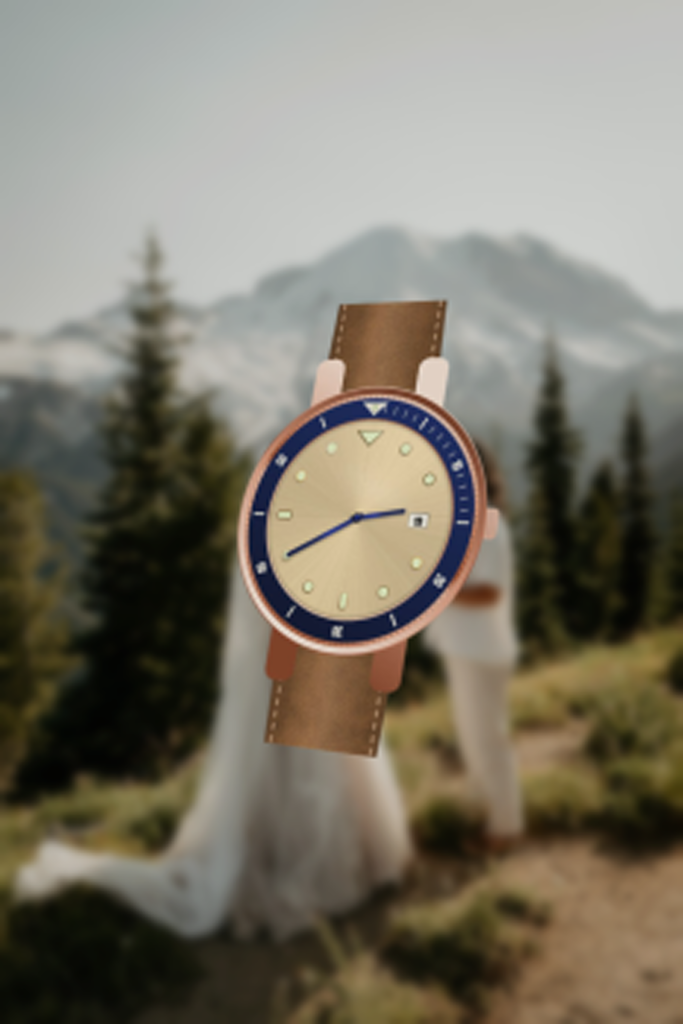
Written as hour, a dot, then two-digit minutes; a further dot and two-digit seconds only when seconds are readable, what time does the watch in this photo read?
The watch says 2.40
